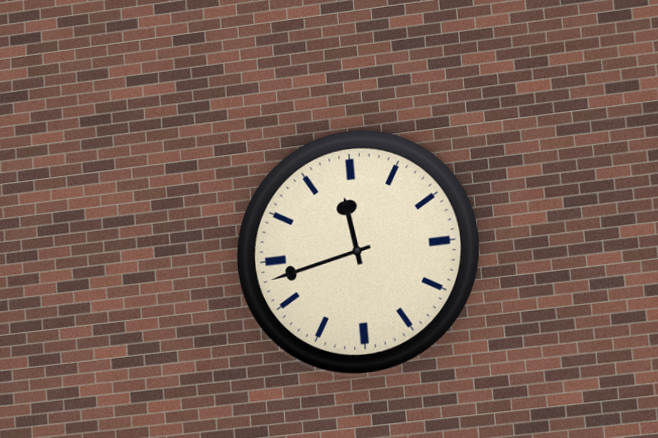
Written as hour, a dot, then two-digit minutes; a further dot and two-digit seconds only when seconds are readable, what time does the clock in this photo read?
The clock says 11.43
